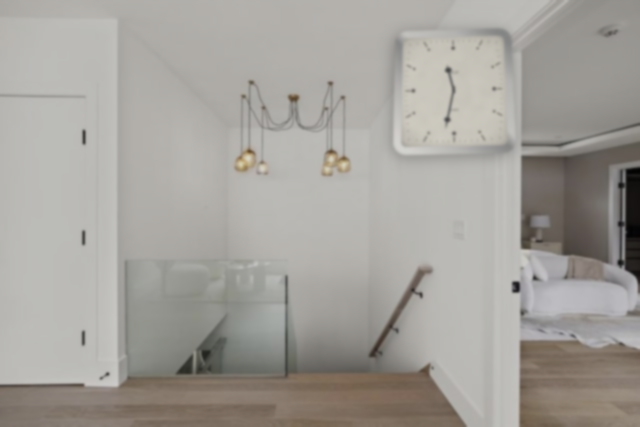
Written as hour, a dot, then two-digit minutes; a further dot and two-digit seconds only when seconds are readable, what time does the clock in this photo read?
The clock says 11.32
